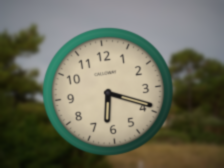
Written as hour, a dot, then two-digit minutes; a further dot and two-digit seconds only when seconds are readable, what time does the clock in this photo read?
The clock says 6.19
